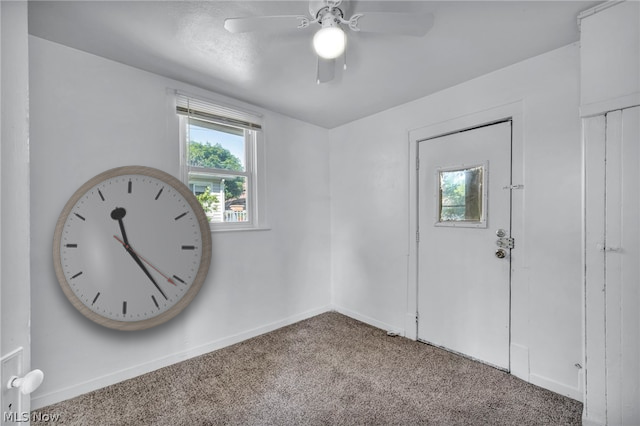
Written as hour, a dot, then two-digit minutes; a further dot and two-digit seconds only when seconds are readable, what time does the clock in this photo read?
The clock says 11.23.21
